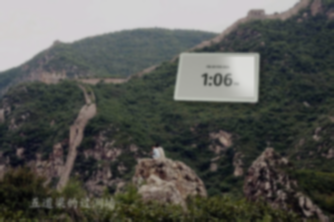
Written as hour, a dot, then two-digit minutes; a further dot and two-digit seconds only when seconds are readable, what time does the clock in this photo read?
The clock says 1.06
